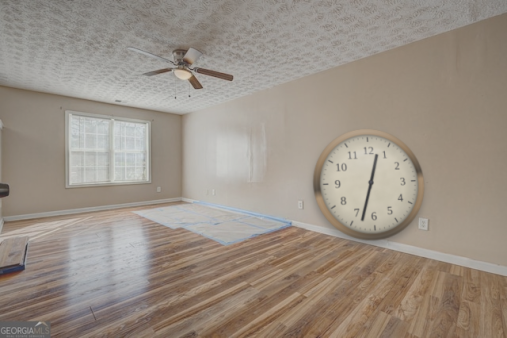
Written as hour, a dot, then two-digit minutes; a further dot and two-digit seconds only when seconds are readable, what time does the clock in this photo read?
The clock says 12.33
